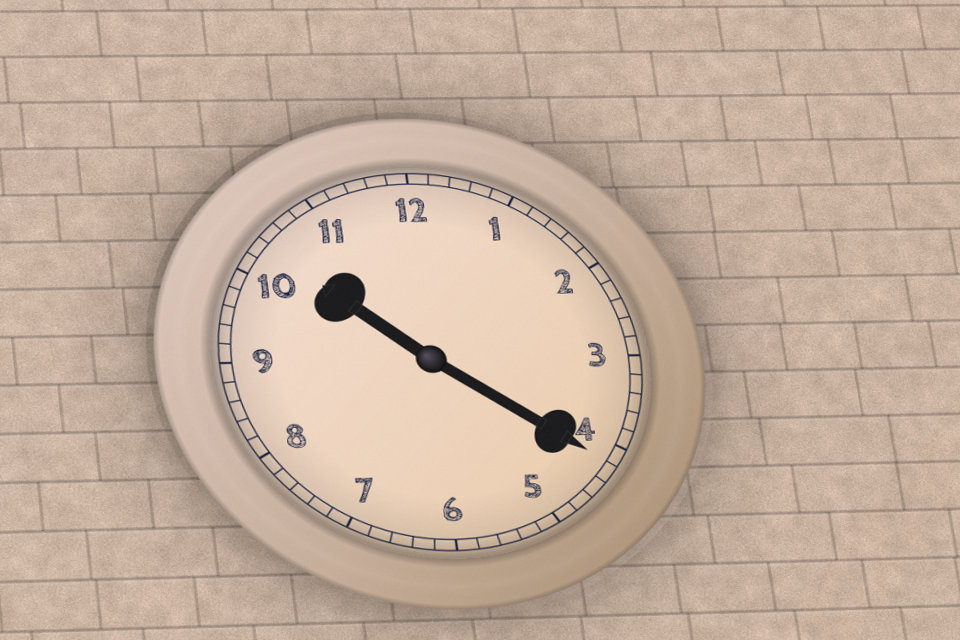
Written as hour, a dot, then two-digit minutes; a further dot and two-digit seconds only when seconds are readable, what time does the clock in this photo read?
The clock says 10.21
